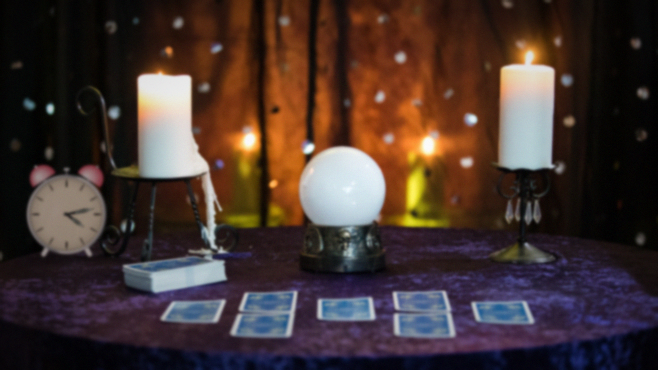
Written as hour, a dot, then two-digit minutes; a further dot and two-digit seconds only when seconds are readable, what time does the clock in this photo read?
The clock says 4.13
